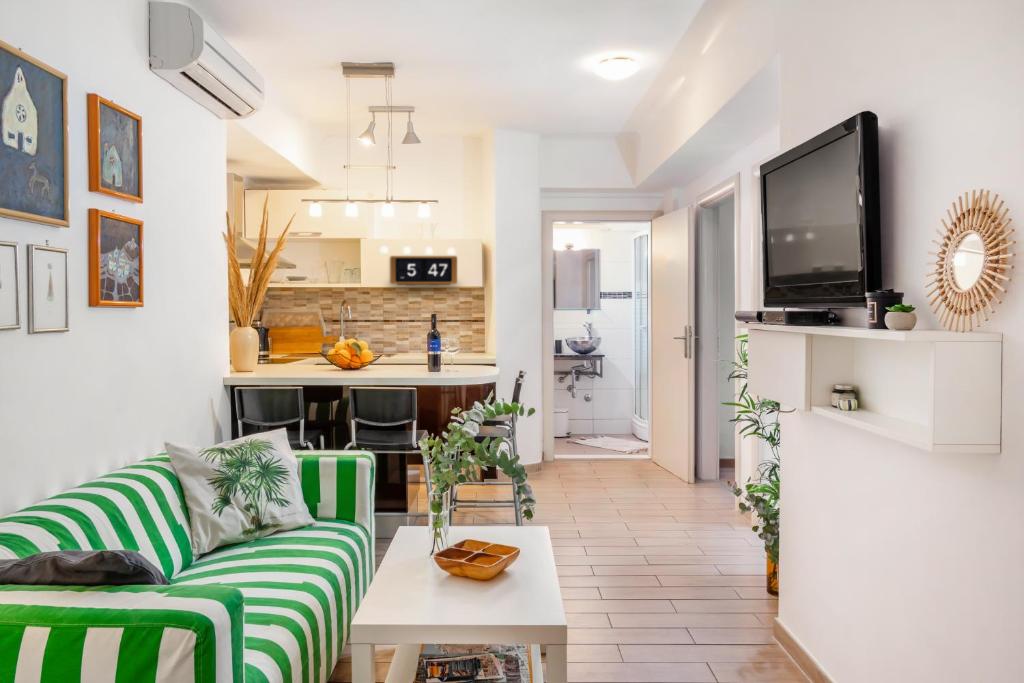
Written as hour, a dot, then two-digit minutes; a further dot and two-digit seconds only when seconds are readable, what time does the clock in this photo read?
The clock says 5.47
